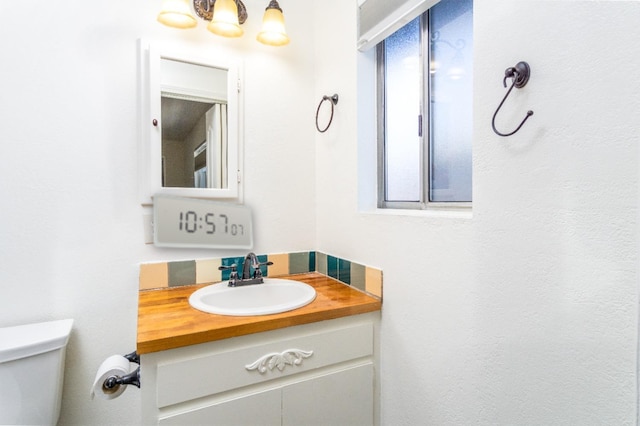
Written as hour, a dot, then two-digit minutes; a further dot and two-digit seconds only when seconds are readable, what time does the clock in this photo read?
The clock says 10.57.07
